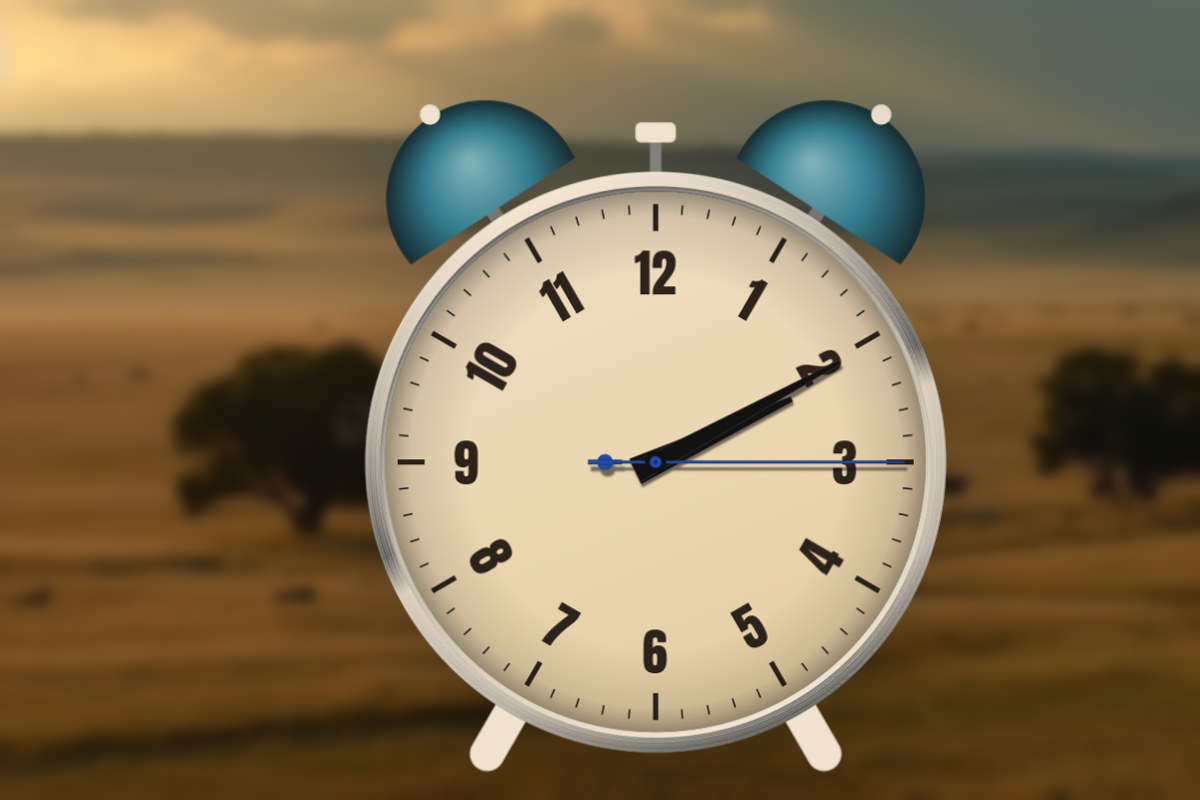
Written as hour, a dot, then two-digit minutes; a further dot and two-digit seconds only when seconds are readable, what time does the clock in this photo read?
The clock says 2.10.15
